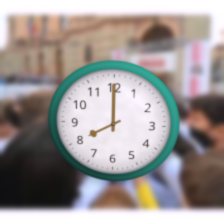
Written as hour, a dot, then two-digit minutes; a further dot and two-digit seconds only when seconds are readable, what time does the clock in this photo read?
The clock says 8.00
